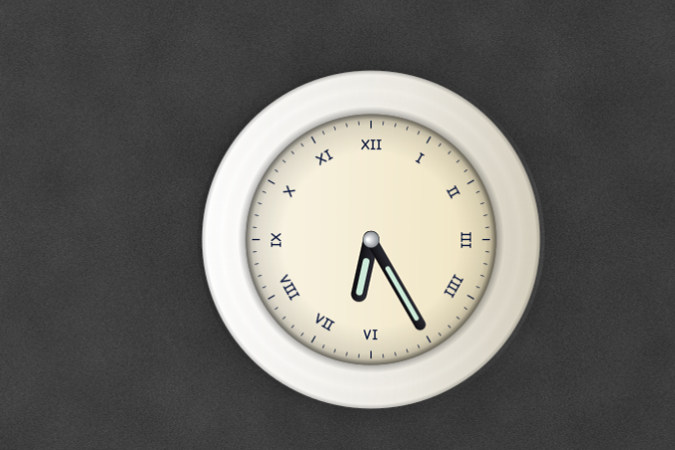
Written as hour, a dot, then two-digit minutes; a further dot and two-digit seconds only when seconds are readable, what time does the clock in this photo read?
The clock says 6.25
